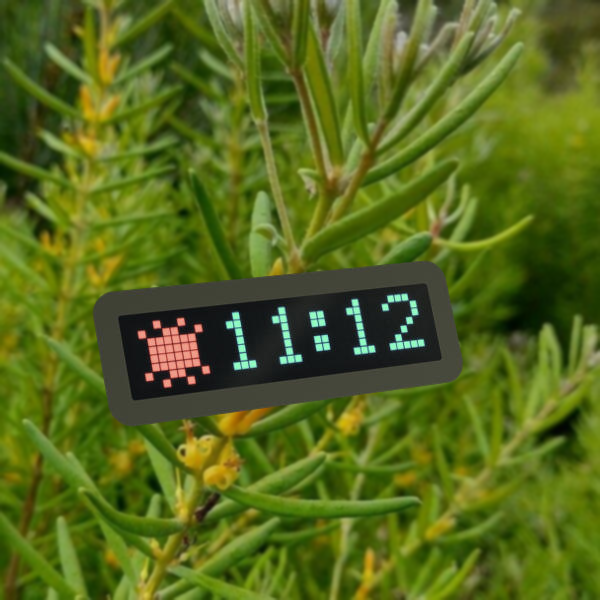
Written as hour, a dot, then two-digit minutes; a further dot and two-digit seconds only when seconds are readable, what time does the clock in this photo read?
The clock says 11.12
